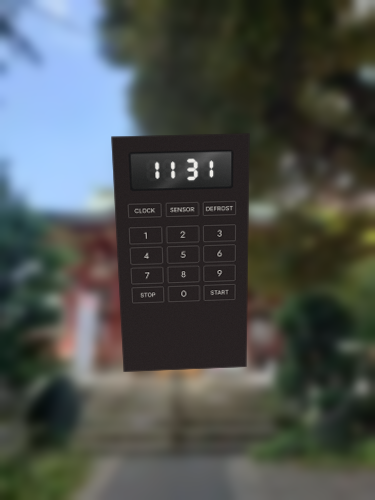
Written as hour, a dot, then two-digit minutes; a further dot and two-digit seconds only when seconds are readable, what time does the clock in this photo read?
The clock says 11.31
